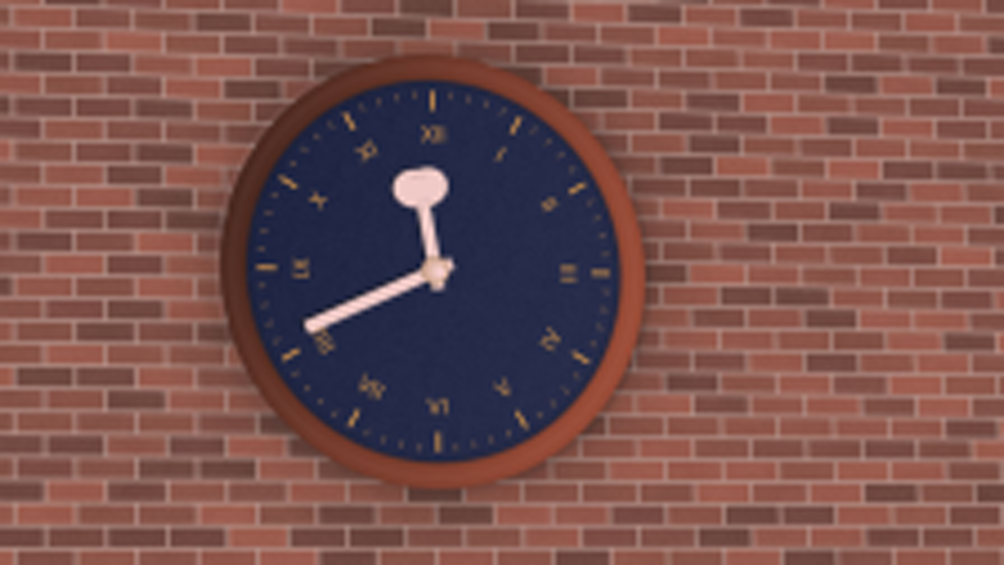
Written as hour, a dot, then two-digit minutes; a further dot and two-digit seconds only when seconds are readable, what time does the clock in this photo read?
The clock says 11.41
